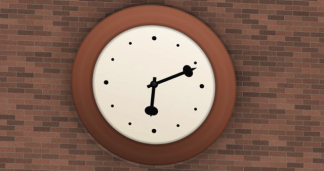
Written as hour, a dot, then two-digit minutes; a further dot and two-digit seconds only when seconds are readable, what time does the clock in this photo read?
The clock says 6.11
